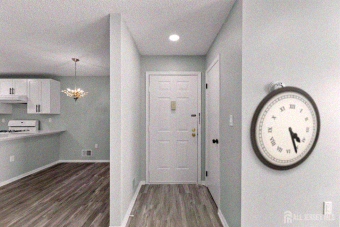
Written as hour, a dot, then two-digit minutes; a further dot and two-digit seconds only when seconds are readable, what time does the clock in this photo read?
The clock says 4.26
